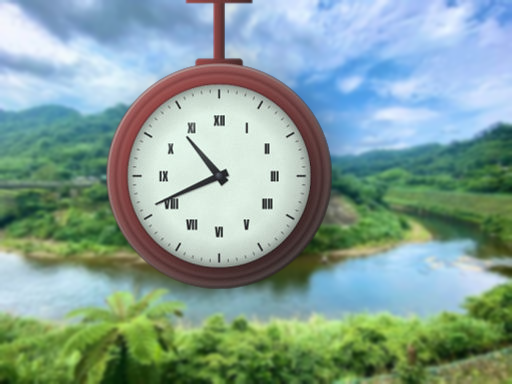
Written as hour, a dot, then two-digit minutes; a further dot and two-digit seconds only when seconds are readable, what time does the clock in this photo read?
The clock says 10.41
